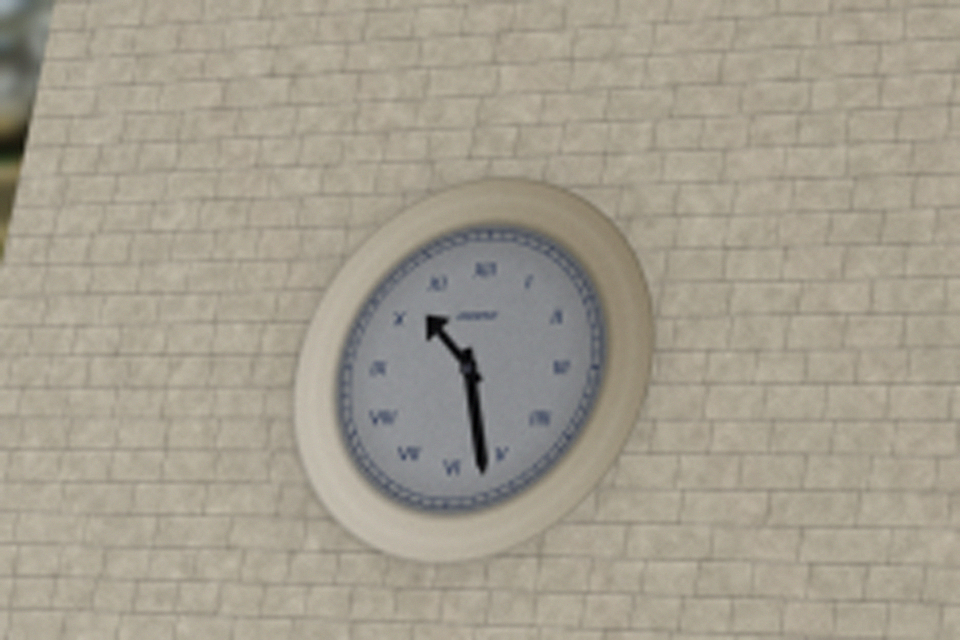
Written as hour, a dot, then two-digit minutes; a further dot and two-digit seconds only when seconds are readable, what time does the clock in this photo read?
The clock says 10.27
